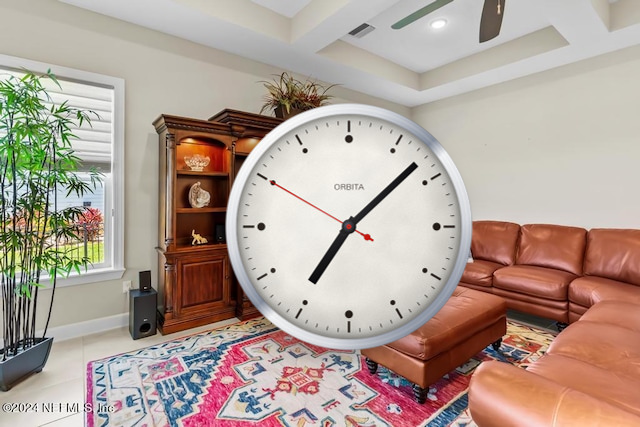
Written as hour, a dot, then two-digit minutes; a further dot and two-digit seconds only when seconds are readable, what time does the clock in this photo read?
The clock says 7.07.50
